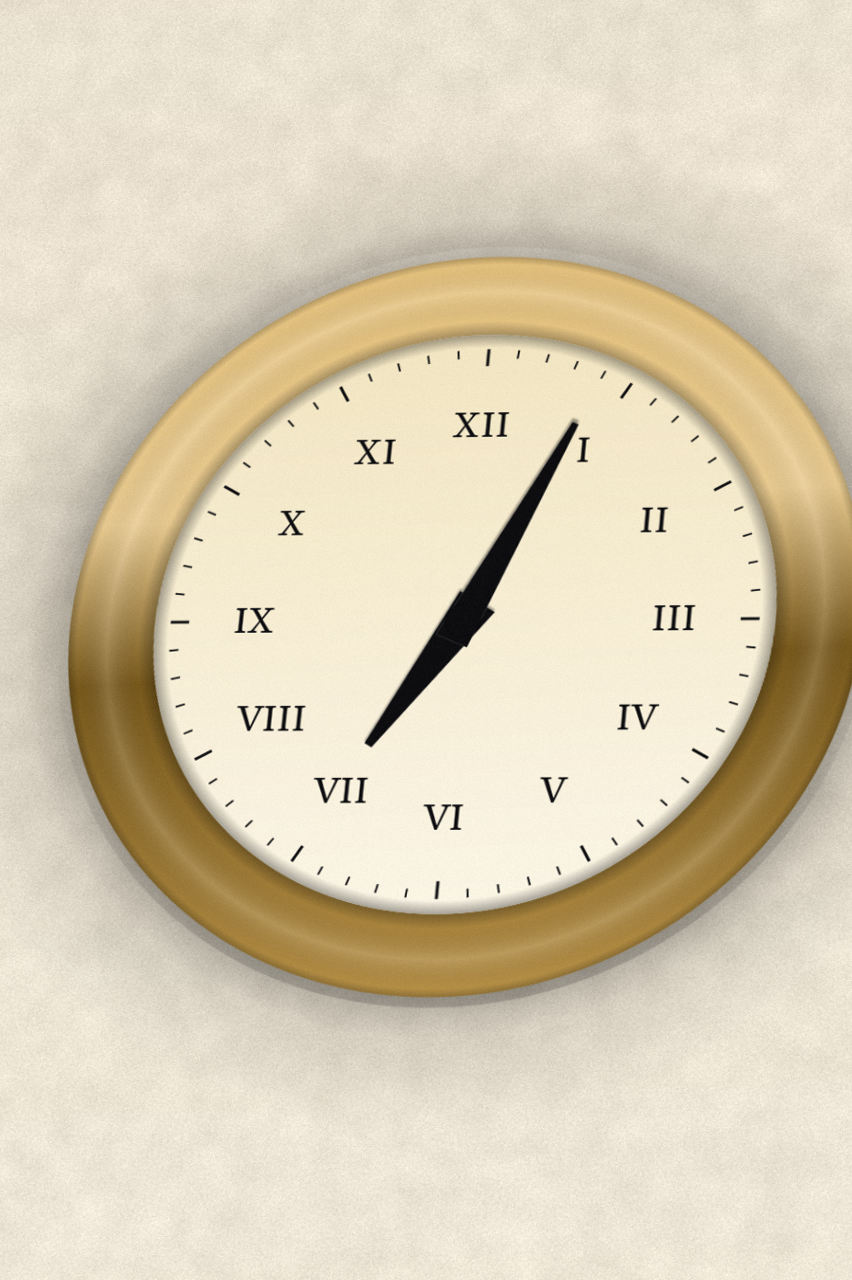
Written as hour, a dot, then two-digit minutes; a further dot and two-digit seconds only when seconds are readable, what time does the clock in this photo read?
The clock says 7.04
